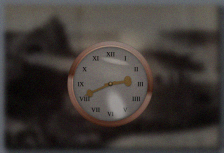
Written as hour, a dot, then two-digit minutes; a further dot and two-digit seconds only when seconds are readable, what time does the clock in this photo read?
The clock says 2.41
